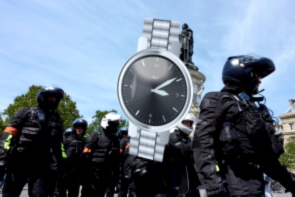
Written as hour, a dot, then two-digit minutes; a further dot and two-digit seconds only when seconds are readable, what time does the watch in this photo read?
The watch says 3.09
